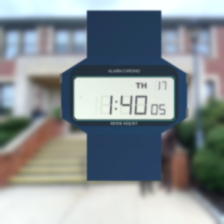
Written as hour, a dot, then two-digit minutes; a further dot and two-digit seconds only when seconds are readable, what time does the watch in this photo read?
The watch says 1.40.05
